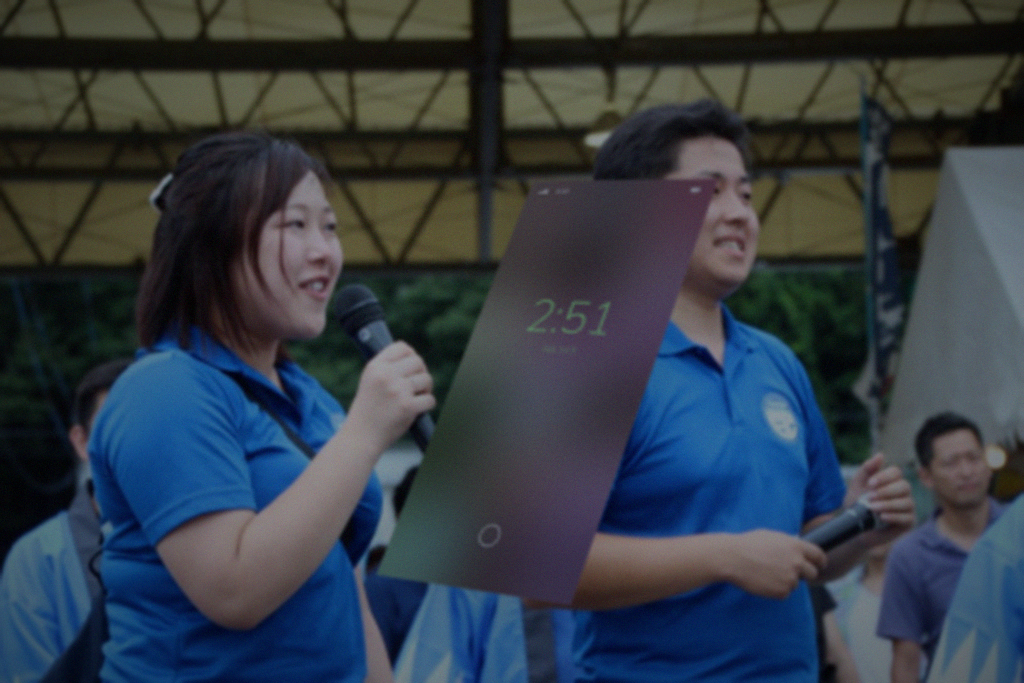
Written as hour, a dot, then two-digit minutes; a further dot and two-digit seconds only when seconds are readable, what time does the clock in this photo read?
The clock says 2.51
